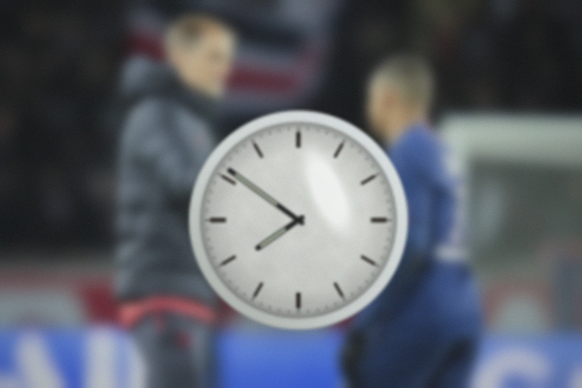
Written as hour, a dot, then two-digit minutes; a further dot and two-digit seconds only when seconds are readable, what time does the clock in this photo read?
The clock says 7.51
